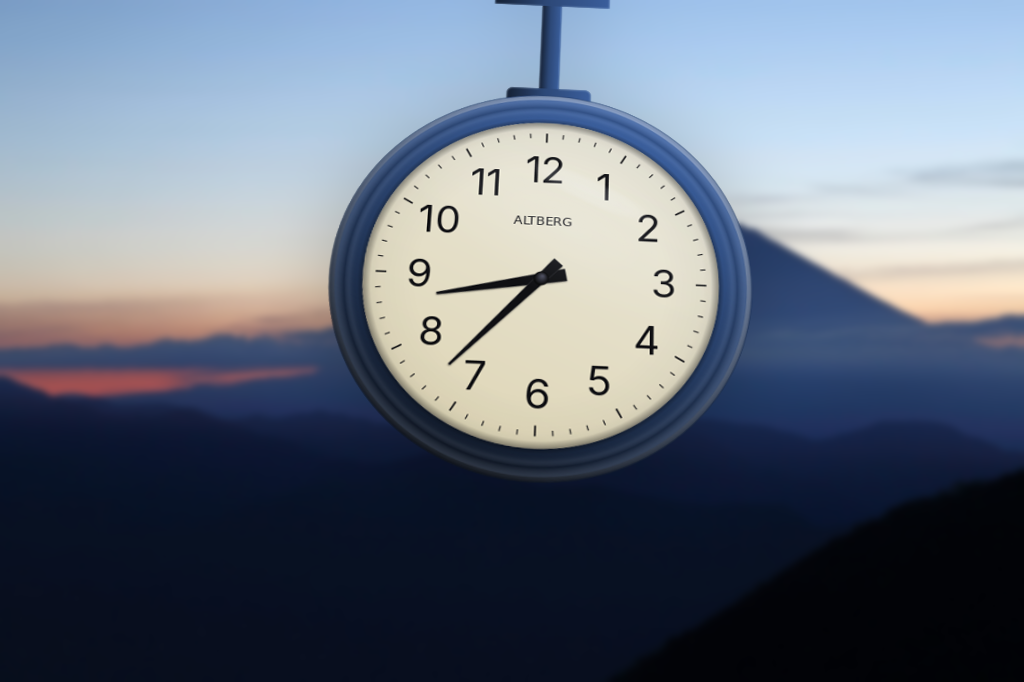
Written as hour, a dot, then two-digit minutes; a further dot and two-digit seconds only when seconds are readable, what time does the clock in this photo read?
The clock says 8.37
